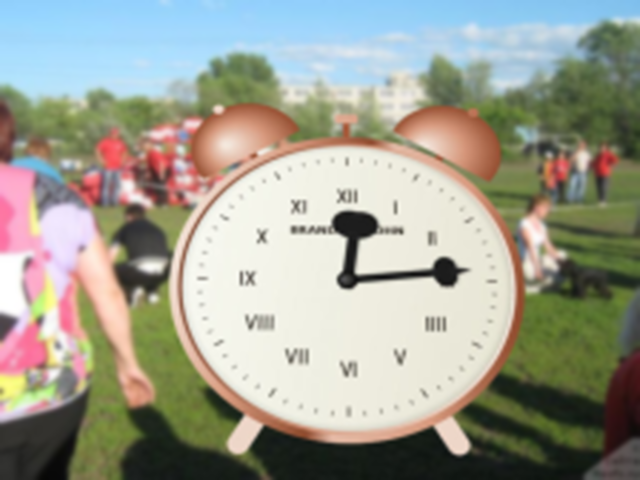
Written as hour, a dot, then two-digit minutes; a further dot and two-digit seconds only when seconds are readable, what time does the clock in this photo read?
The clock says 12.14
